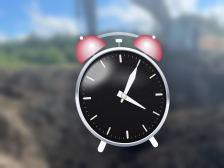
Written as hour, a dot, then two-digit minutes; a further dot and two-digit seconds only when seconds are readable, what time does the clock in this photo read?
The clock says 4.05
